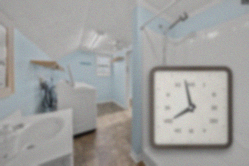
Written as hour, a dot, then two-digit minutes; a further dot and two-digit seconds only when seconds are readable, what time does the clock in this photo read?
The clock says 7.58
